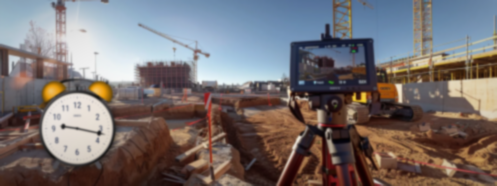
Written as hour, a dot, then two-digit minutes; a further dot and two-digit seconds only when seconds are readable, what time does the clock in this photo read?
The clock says 9.17
